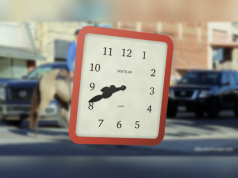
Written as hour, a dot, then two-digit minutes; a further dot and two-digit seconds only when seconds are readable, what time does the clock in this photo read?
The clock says 8.41
